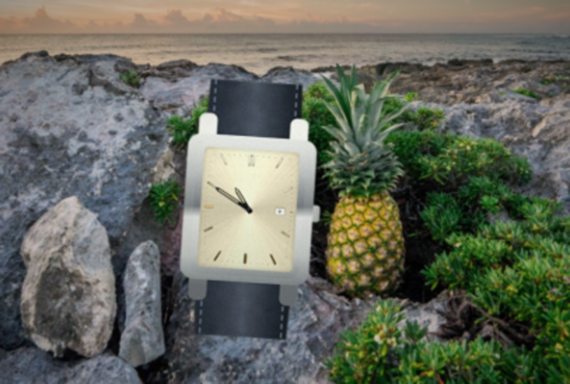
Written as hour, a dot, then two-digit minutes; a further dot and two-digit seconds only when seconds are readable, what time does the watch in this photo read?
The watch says 10.50
